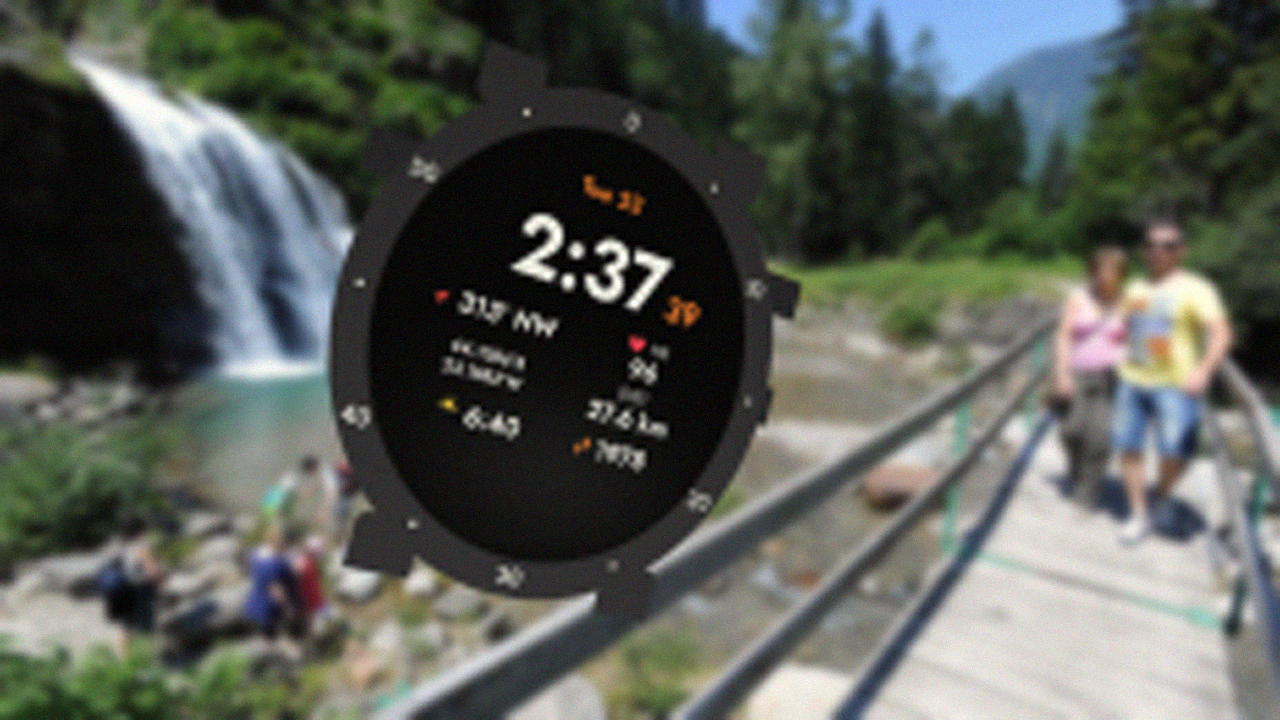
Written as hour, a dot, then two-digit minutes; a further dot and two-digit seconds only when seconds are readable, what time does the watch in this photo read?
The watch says 2.37
